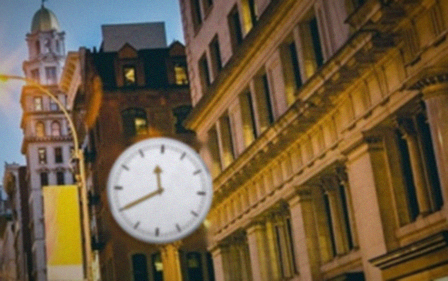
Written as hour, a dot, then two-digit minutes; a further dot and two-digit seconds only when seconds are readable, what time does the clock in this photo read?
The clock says 11.40
